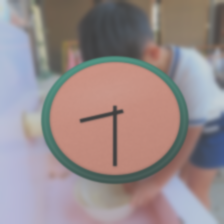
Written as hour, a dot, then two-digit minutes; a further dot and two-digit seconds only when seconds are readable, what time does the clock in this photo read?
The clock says 8.30
